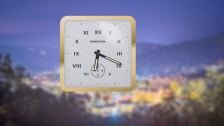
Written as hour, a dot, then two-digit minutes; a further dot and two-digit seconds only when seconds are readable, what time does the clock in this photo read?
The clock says 6.19
